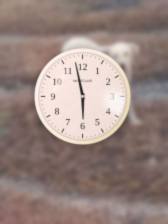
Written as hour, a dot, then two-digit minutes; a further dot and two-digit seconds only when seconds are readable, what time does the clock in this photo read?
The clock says 5.58
